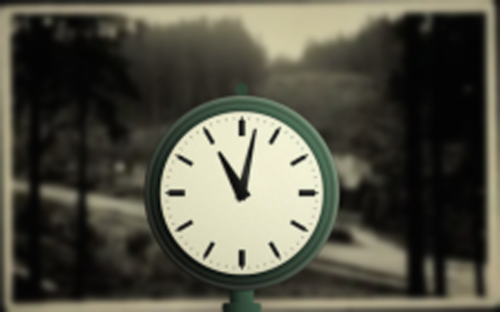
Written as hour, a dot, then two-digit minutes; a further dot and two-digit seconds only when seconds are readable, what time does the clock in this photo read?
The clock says 11.02
